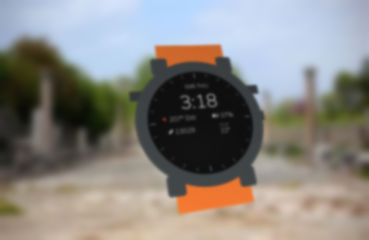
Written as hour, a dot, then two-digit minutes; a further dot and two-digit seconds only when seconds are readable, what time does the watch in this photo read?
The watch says 3.18
